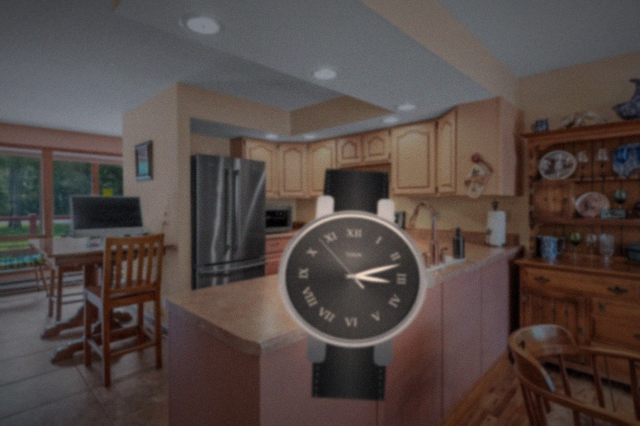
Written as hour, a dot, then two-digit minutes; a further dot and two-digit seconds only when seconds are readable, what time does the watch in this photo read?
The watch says 3.11.53
